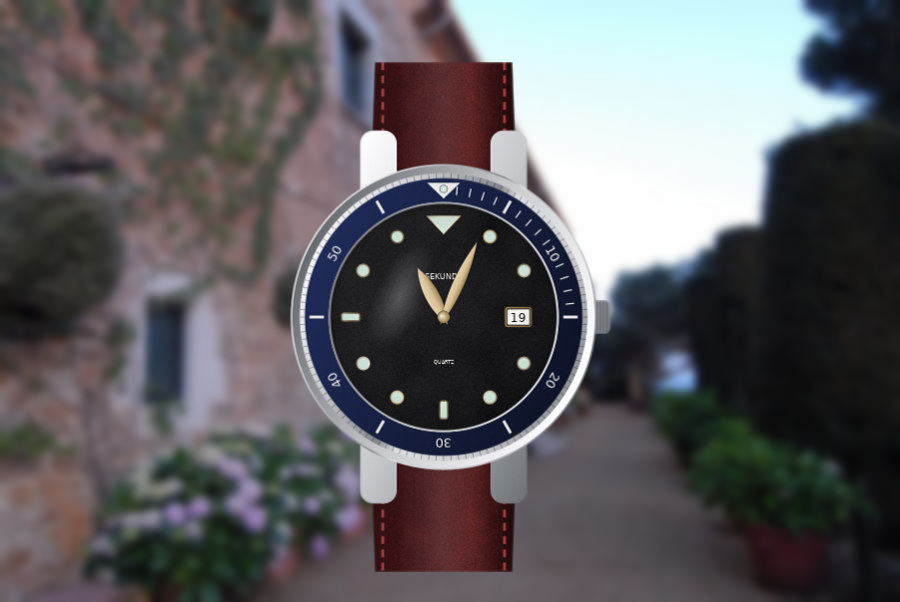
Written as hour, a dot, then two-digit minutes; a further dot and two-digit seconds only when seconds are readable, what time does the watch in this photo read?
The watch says 11.04
